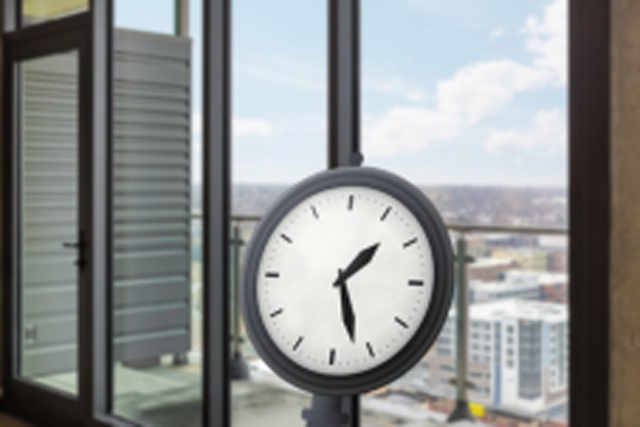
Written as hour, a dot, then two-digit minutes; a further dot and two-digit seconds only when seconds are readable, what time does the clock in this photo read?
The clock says 1.27
